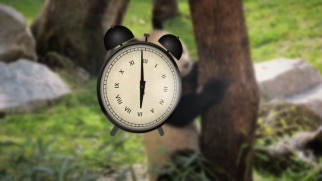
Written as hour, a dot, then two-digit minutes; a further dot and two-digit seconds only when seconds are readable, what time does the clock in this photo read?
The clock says 5.59
